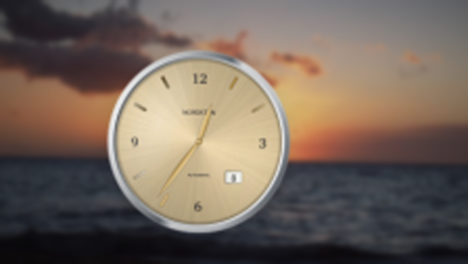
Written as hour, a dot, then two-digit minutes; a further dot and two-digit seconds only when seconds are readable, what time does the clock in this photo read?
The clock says 12.36
